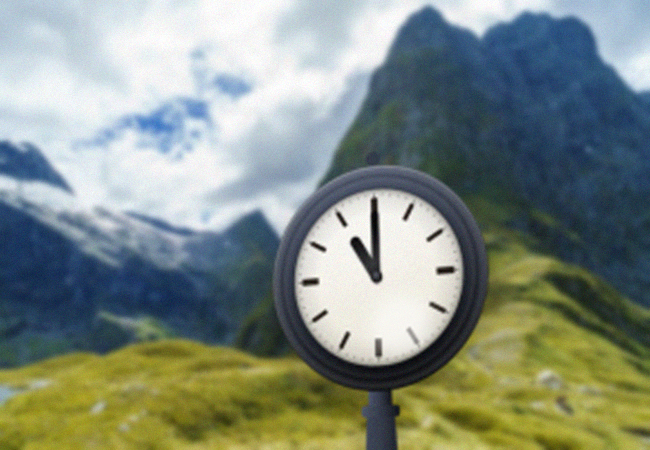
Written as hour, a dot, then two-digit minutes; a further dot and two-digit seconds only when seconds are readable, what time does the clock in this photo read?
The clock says 11.00
